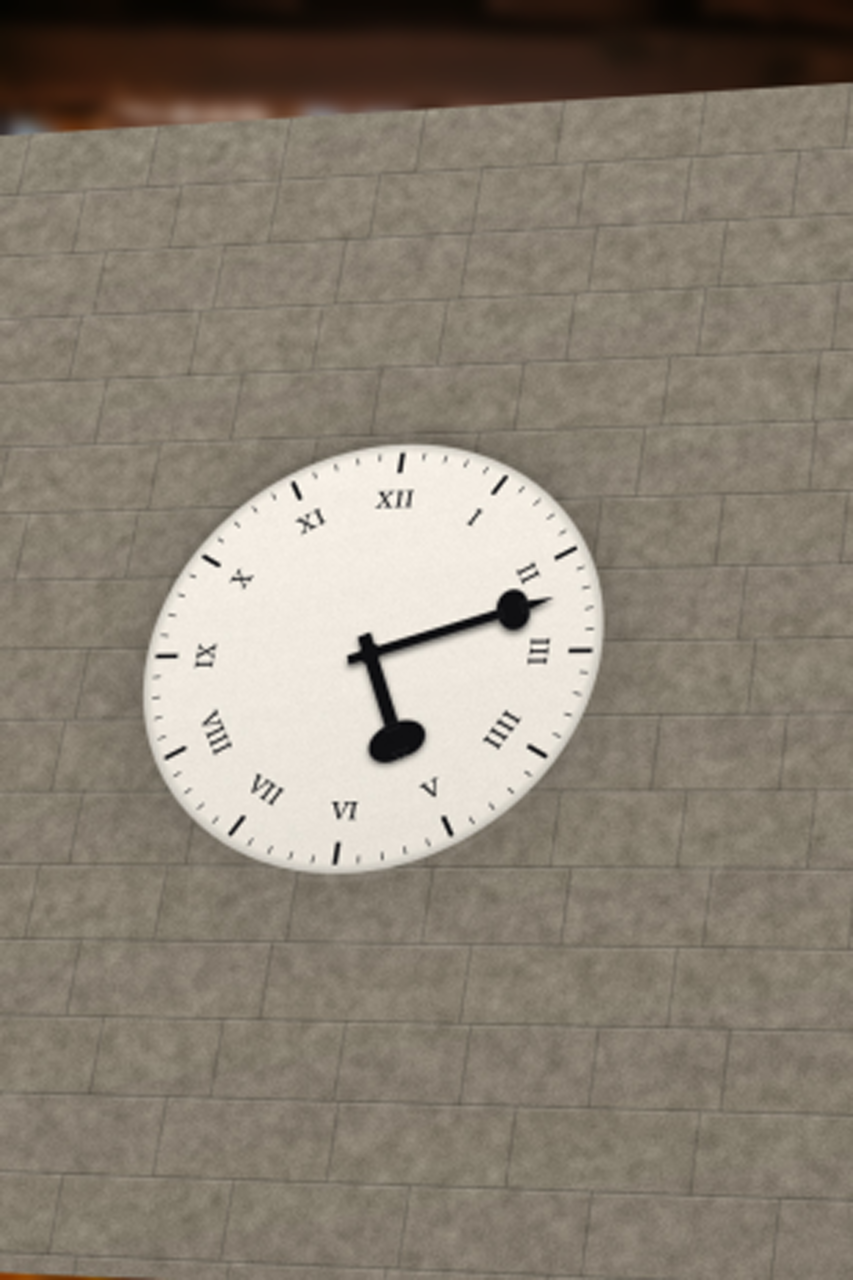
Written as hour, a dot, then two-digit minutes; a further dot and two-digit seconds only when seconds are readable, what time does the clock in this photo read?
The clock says 5.12
